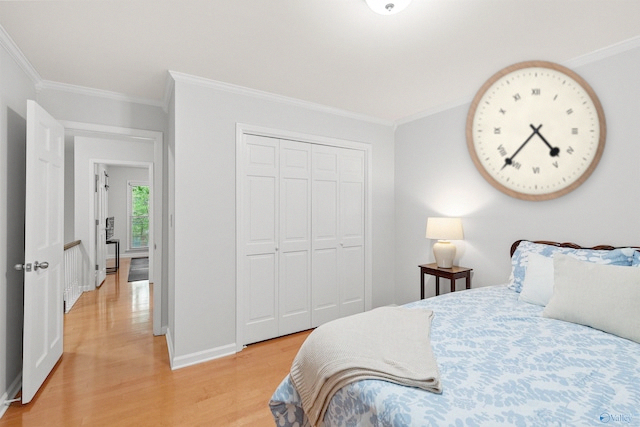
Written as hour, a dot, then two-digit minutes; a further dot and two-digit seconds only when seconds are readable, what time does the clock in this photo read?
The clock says 4.37
